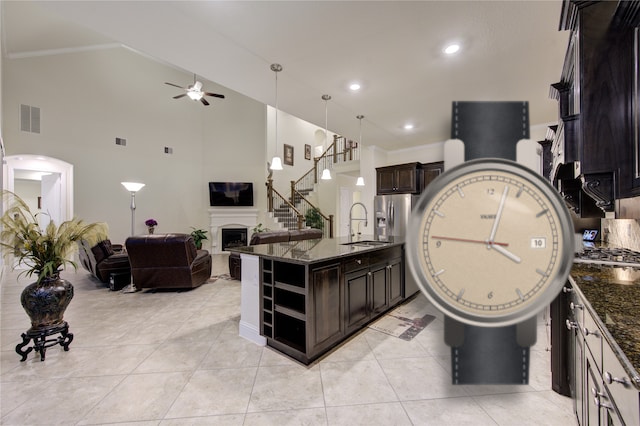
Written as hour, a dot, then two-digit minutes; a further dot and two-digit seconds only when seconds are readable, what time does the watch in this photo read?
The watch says 4.02.46
